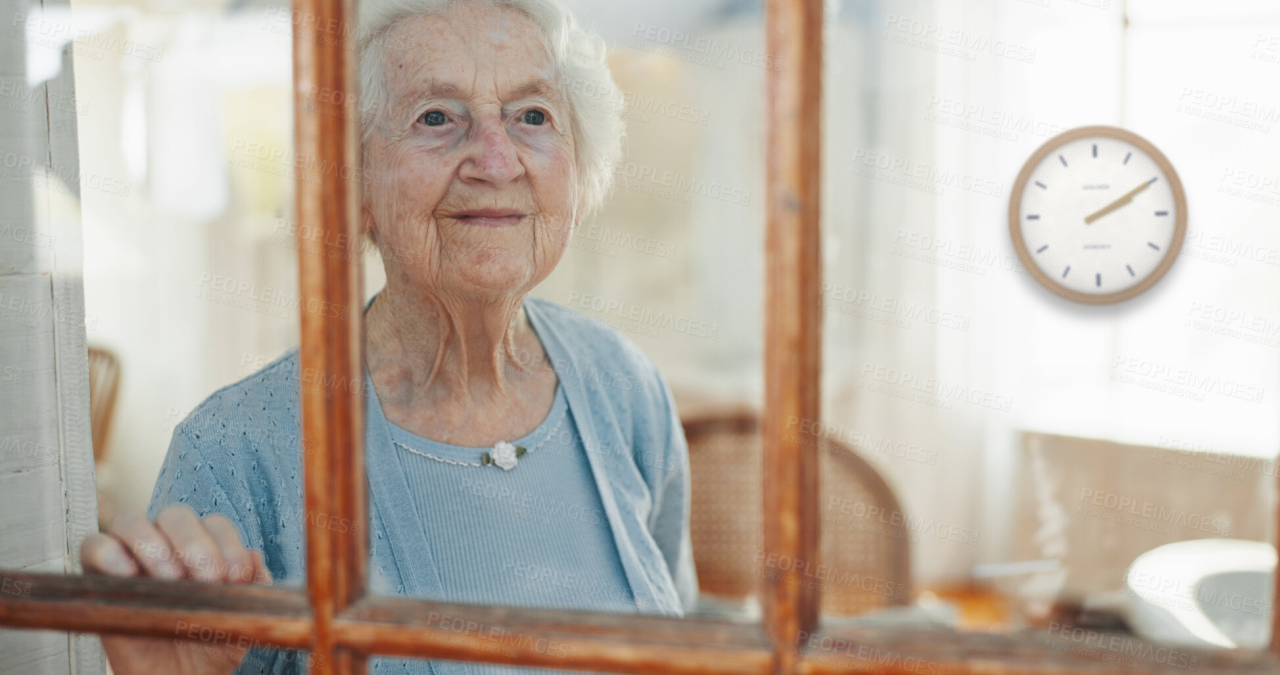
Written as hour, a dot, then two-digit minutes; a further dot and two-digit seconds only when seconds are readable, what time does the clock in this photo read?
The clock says 2.10
